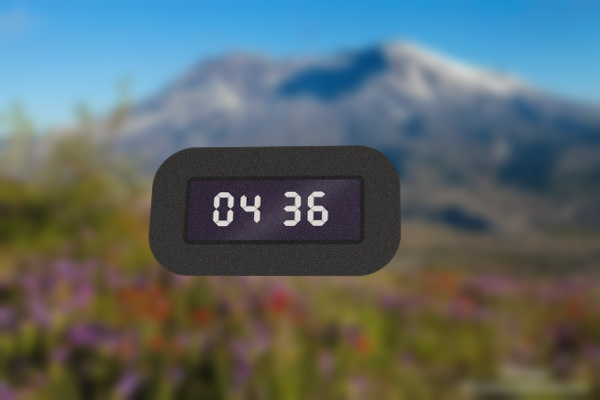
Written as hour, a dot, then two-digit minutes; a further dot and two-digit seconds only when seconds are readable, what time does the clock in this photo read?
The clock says 4.36
